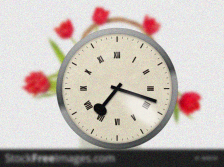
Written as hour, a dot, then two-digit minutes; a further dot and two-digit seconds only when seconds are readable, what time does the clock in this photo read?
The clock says 7.18
